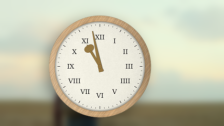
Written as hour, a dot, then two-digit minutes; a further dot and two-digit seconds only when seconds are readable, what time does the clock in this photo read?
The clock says 10.58
